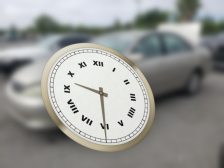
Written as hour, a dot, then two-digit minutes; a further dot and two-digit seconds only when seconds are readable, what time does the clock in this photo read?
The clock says 9.30
